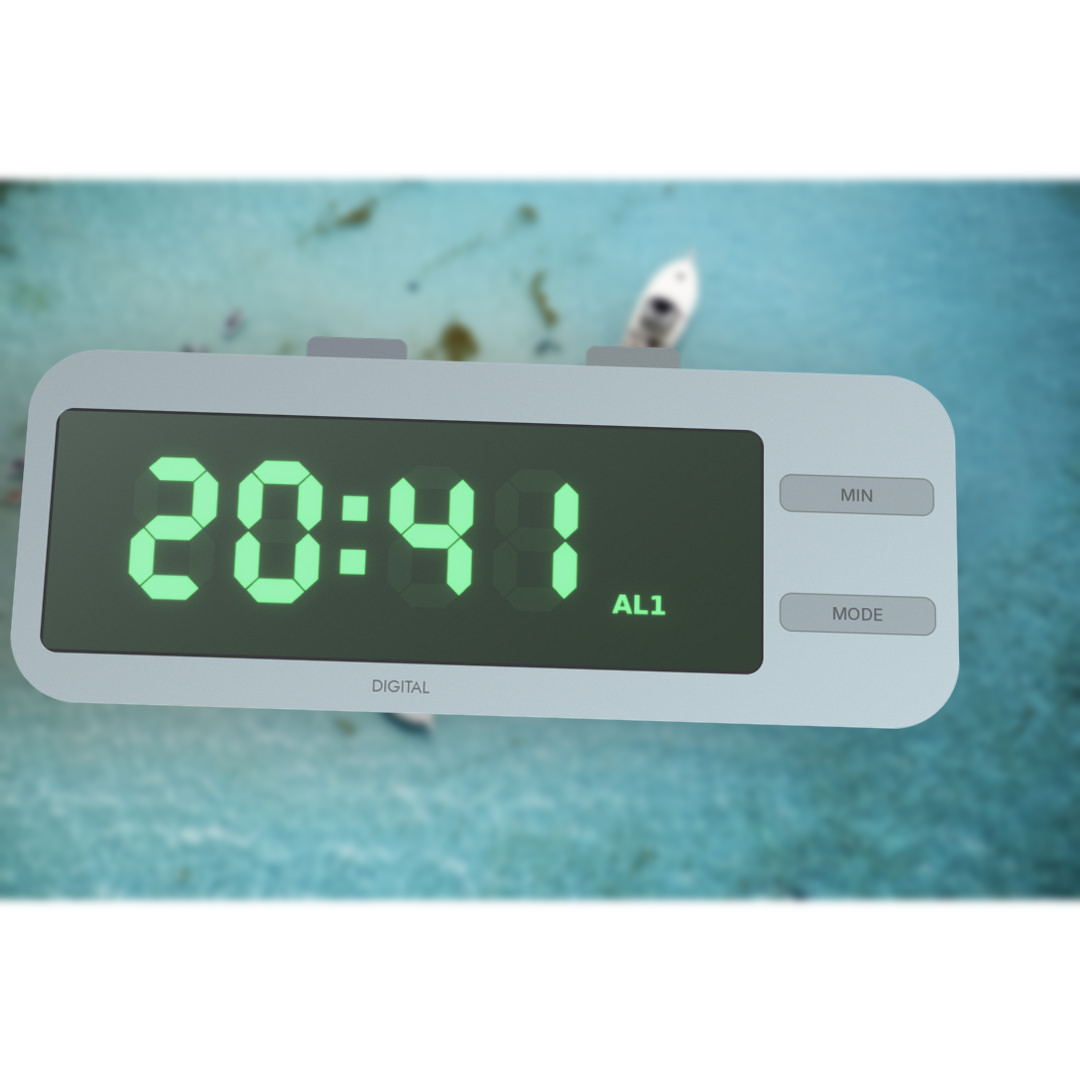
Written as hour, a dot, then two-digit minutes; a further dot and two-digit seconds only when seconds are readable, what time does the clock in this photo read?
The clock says 20.41
